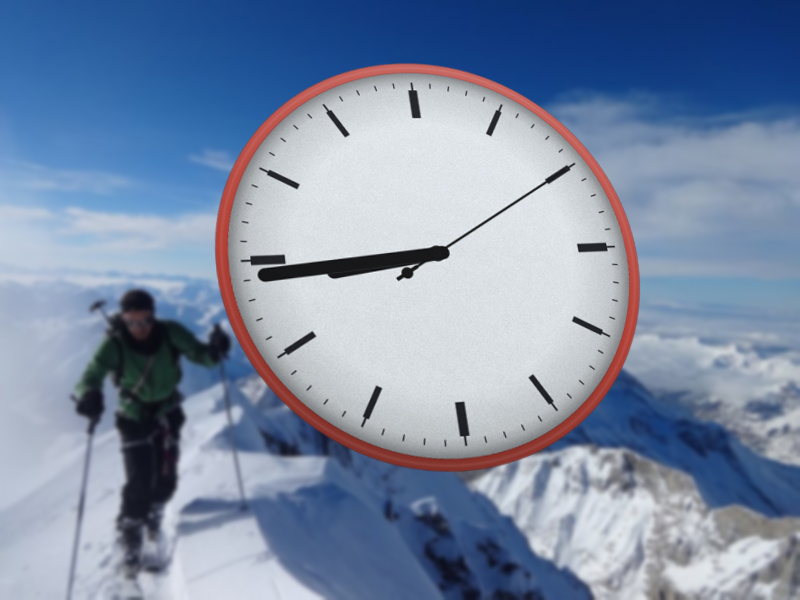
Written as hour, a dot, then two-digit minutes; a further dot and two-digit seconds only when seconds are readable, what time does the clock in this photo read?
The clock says 8.44.10
